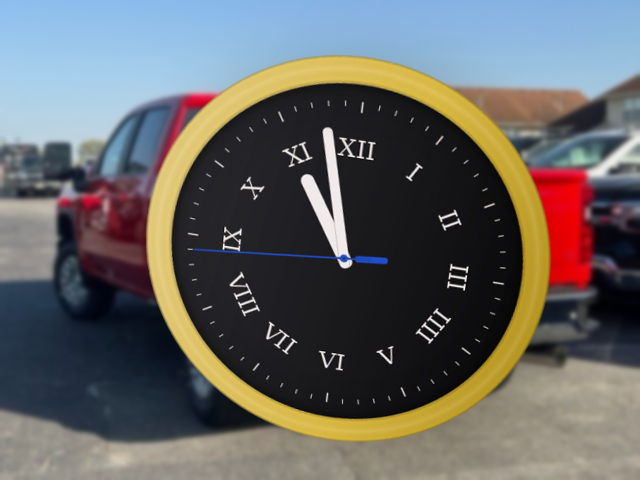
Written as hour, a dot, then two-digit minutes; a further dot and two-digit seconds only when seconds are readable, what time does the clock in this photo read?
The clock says 10.57.44
